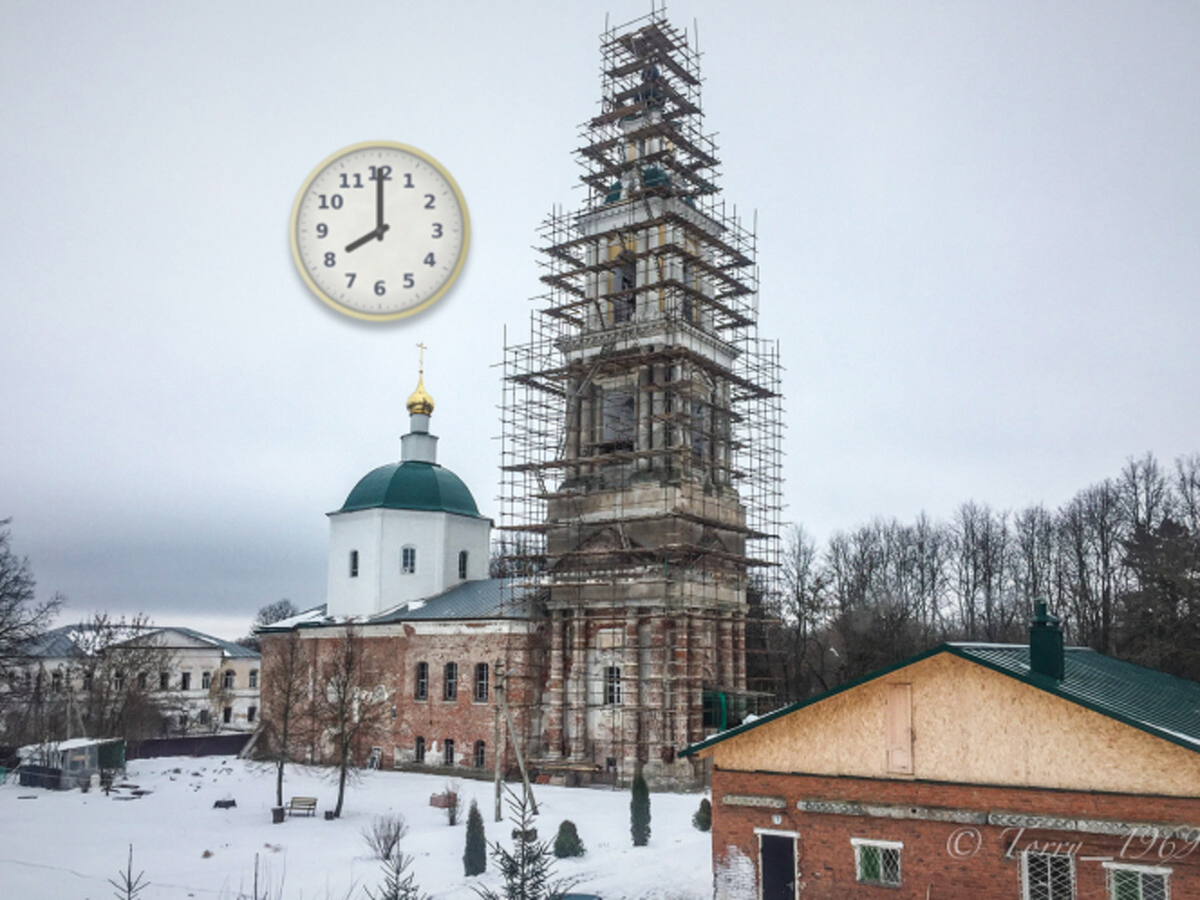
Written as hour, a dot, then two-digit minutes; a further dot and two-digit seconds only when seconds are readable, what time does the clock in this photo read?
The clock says 8.00
